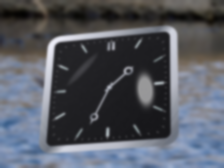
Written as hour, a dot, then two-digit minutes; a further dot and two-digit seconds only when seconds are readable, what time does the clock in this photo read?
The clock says 1.34
